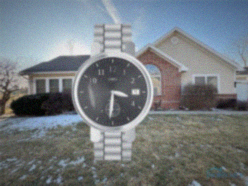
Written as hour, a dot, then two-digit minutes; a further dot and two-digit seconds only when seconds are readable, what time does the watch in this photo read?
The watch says 3.31
